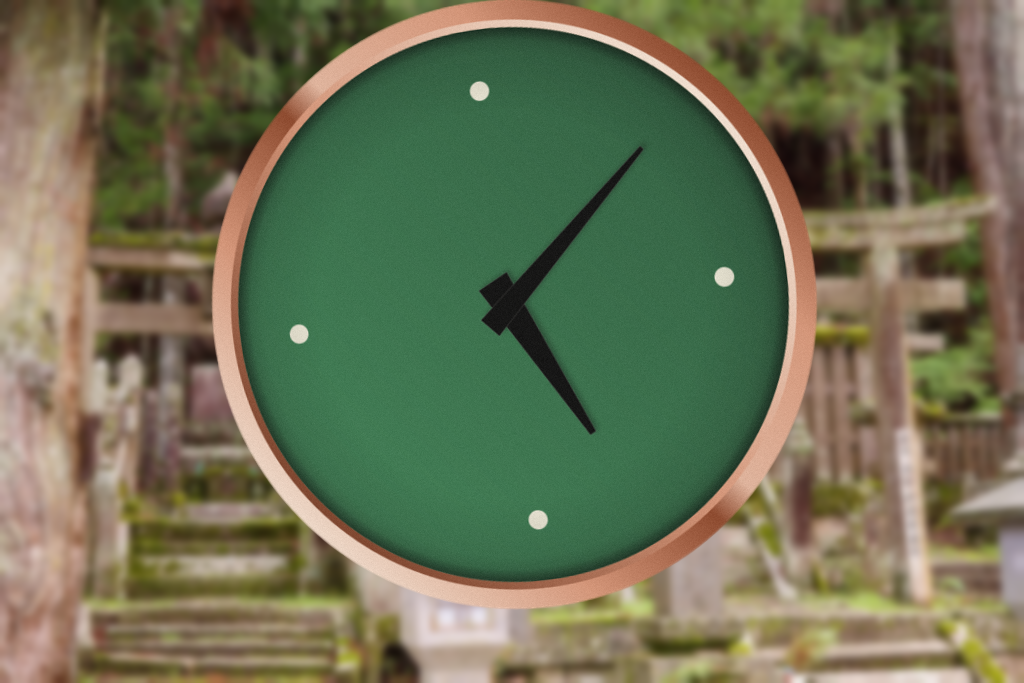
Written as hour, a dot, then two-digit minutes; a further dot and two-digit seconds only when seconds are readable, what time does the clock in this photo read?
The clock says 5.08
